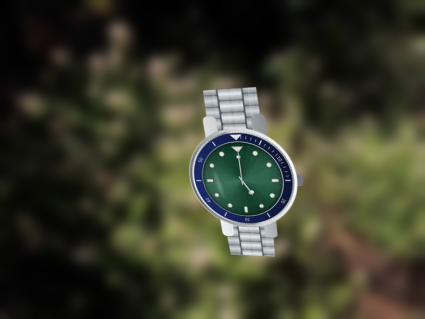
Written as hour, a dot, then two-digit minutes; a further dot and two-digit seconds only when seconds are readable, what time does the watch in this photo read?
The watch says 5.00
